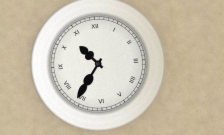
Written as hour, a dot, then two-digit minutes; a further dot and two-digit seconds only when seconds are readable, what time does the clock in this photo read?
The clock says 10.36
